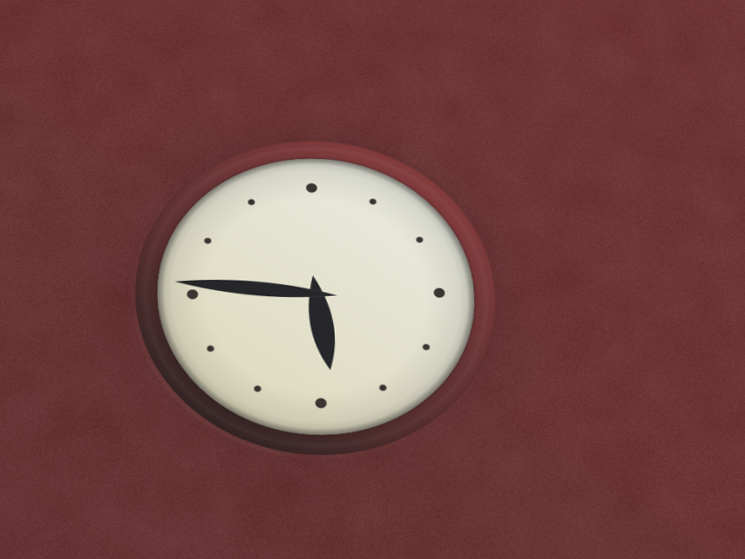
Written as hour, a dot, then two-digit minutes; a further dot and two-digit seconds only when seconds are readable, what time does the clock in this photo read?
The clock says 5.46
